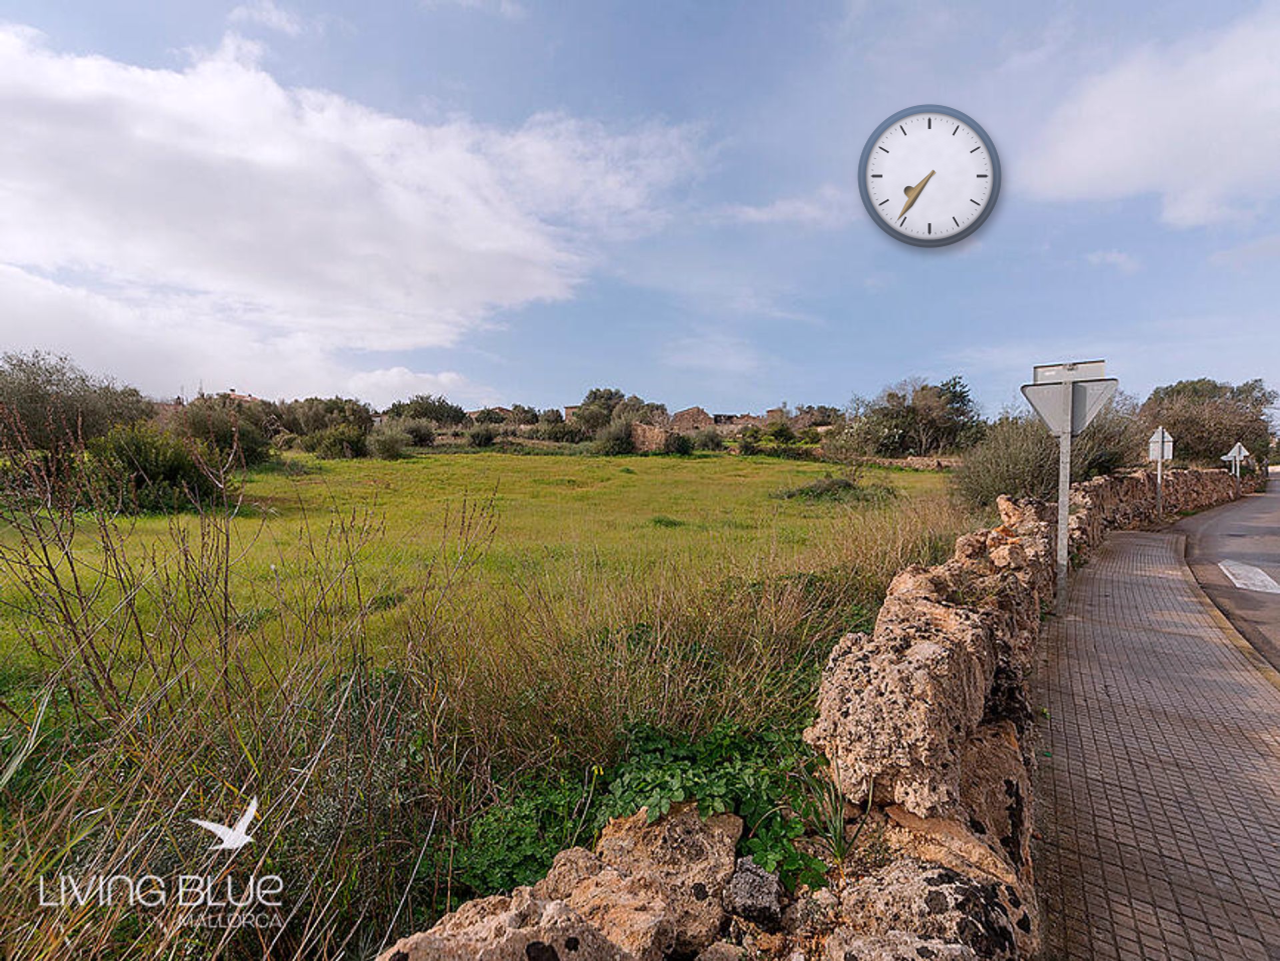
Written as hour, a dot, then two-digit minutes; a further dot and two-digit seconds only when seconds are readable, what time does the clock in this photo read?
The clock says 7.36
